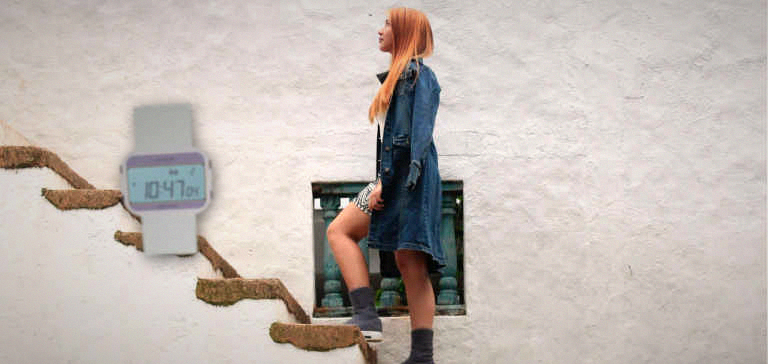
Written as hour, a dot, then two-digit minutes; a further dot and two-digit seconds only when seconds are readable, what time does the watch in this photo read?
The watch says 10.47
